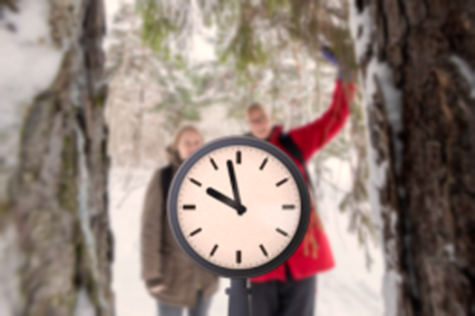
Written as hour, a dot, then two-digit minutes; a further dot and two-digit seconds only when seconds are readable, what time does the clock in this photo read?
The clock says 9.58
